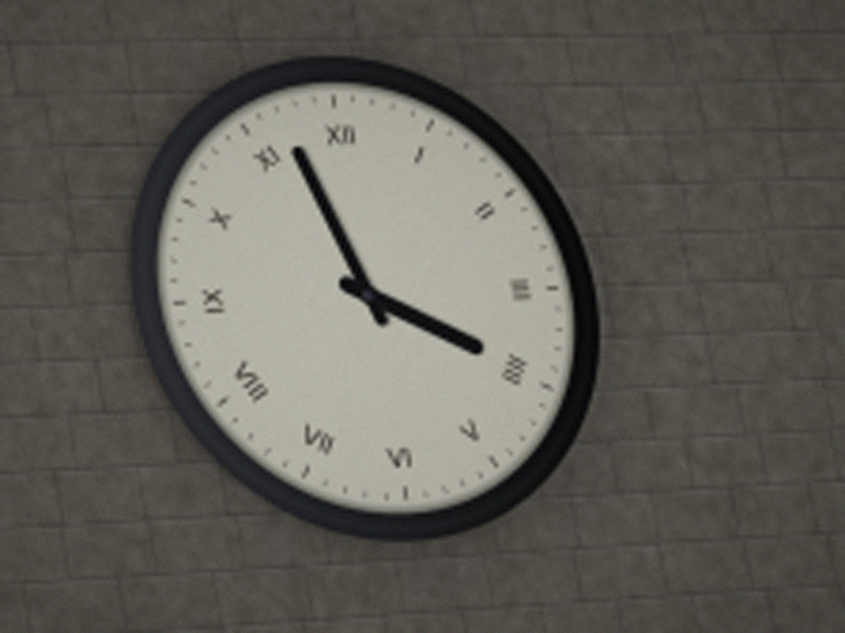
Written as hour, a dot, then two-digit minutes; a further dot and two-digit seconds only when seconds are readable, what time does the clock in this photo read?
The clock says 3.57
